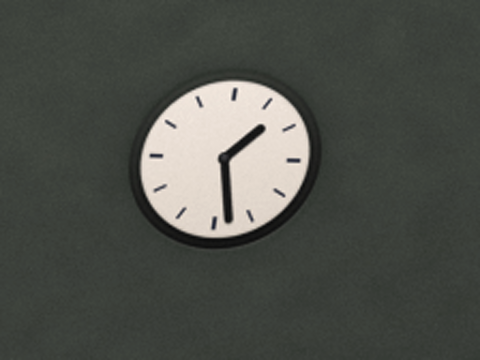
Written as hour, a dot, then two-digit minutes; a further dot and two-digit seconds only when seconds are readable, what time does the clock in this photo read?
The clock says 1.28
